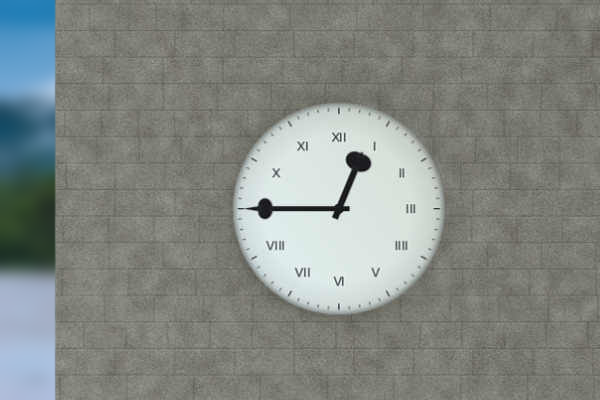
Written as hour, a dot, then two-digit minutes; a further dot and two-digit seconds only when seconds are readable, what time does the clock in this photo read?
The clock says 12.45
